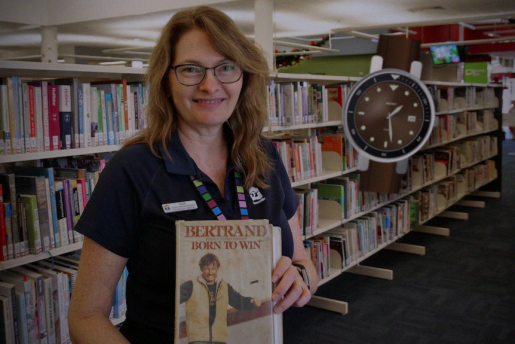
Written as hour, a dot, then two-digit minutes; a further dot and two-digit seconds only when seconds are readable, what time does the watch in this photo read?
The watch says 1.28
